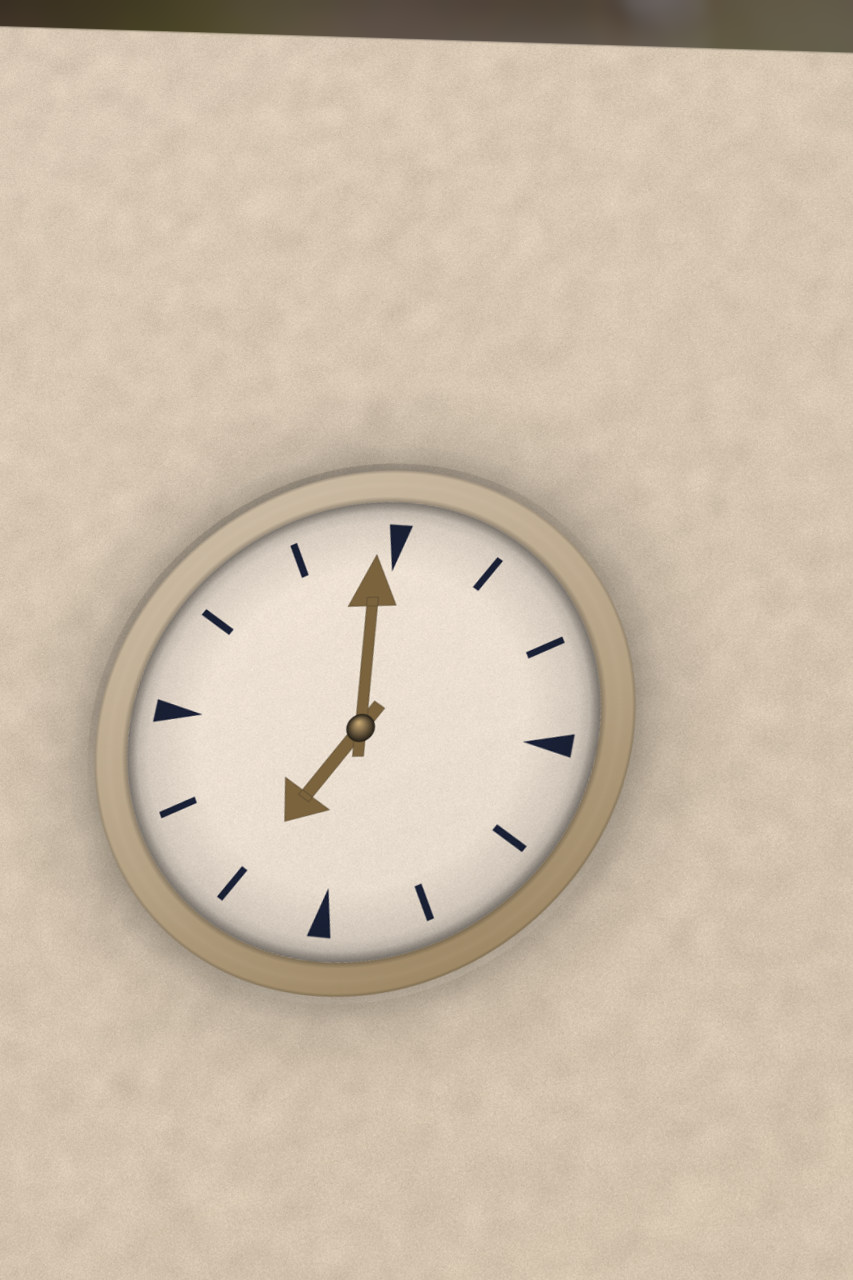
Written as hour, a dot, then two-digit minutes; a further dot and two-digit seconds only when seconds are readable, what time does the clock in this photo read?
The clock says 6.59
